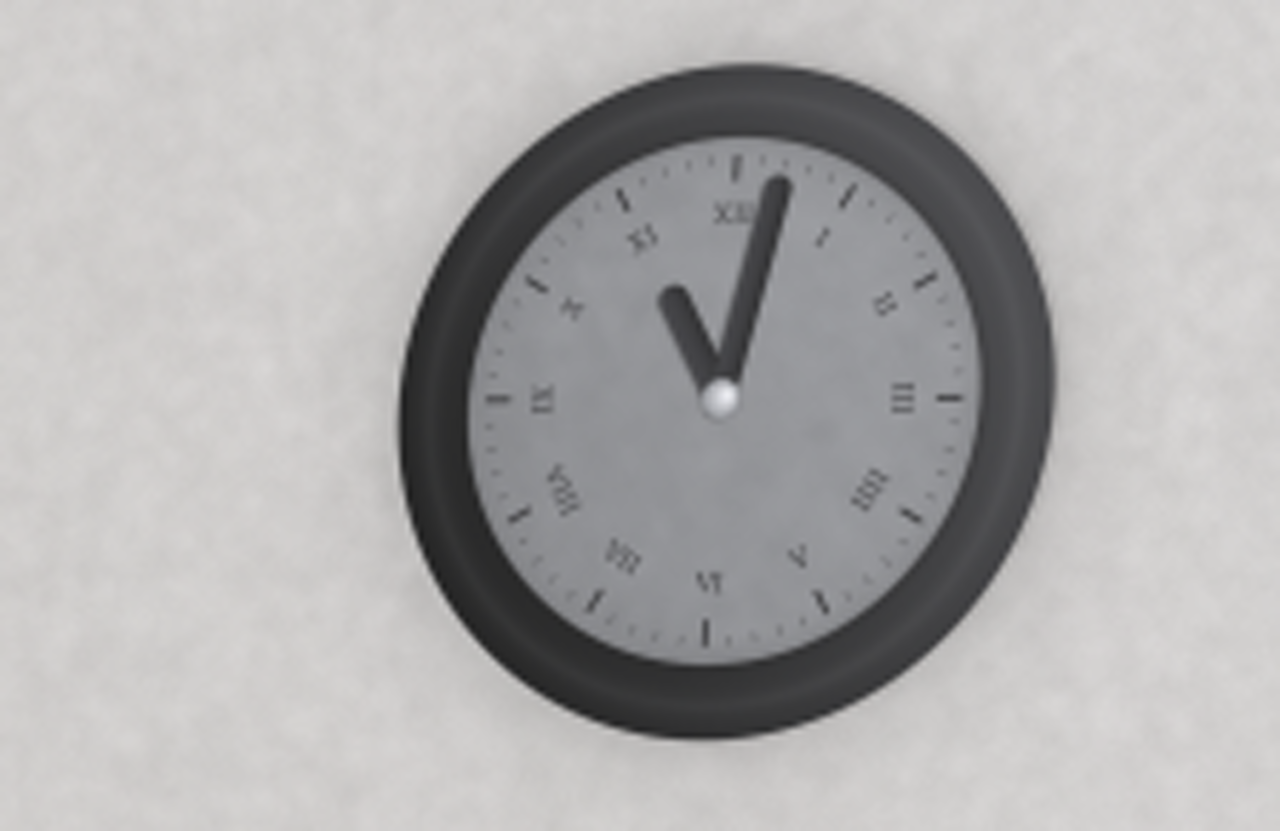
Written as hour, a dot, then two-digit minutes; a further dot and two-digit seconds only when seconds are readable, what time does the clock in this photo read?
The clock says 11.02
